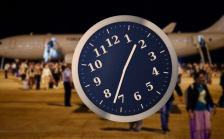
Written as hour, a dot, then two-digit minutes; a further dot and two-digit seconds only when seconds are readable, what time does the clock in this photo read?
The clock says 1.37
